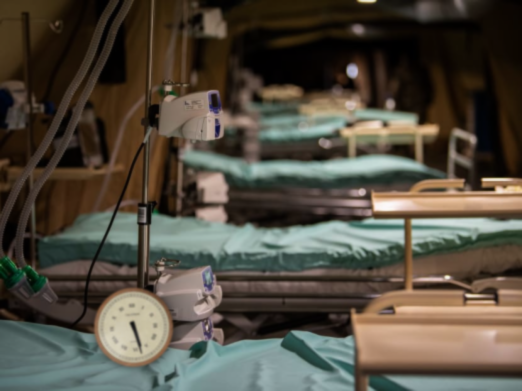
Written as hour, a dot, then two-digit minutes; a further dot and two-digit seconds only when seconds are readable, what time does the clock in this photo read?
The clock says 5.28
